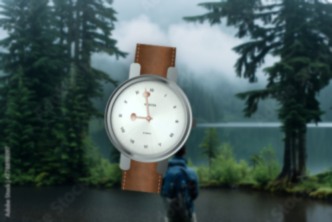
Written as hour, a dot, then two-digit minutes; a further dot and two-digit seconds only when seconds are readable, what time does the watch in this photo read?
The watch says 8.58
